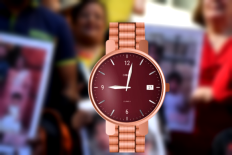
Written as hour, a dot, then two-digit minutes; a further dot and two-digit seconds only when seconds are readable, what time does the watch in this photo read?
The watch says 9.02
